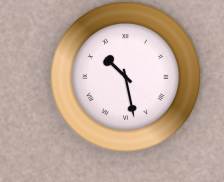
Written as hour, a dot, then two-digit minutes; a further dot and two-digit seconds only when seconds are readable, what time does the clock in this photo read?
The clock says 10.28
